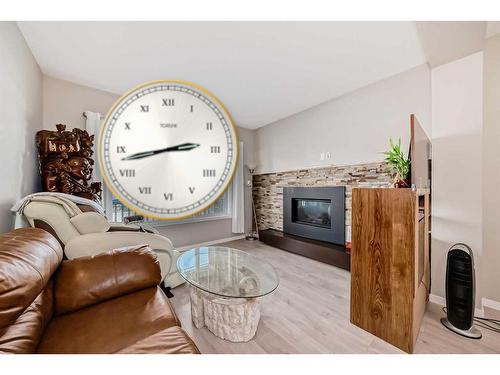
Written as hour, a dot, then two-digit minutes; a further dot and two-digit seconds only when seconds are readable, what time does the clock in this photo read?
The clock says 2.43
